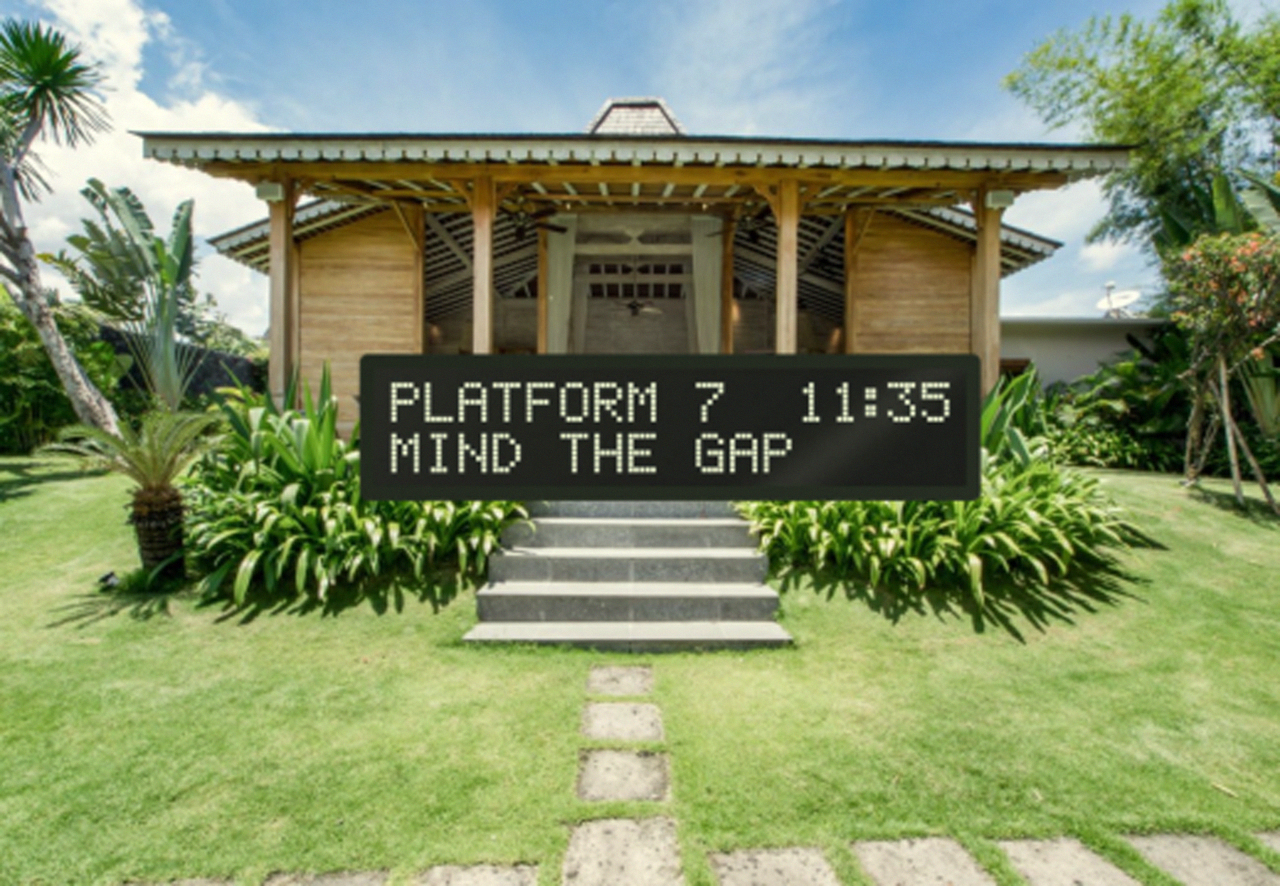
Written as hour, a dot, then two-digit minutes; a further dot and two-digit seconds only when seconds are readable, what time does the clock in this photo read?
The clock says 11.35
